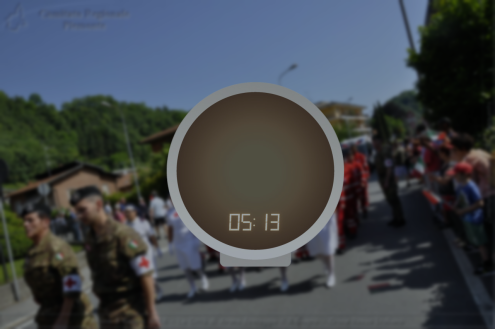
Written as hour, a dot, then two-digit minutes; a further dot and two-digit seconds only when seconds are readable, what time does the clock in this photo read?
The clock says 5.13
